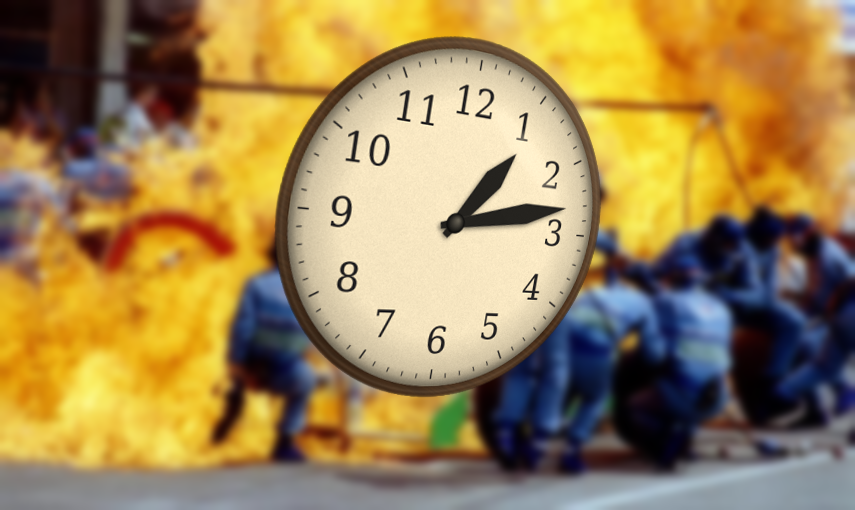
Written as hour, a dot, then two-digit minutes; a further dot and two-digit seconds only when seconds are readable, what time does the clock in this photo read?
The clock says 1.13
